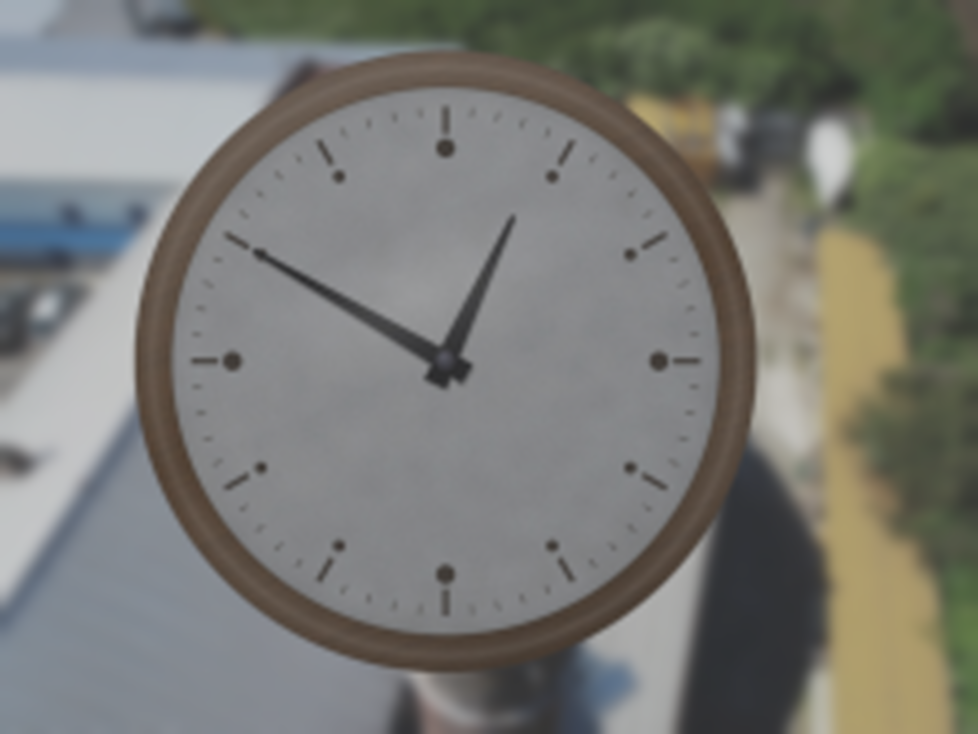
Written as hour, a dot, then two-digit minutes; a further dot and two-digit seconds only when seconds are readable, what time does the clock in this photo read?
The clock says 12.50
